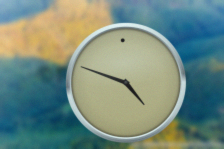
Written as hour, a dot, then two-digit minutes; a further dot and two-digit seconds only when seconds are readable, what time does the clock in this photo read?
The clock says 4.49
